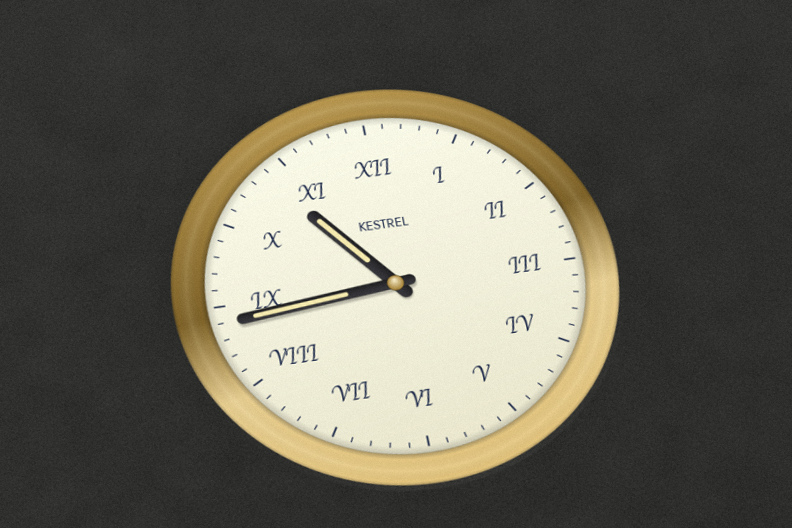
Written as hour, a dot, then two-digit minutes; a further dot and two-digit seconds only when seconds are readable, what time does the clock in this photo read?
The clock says 10.44
